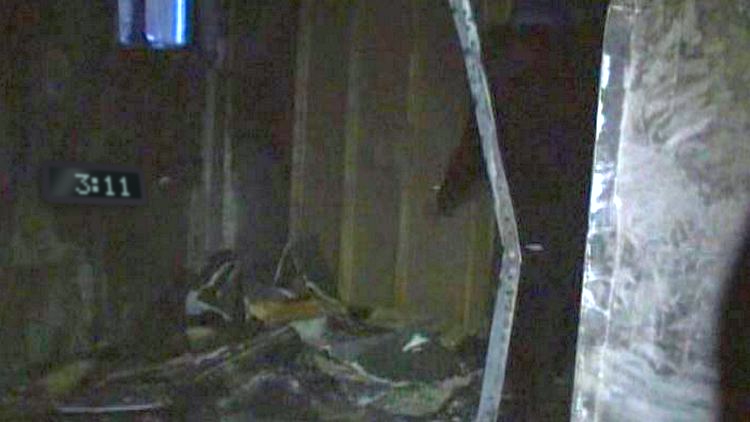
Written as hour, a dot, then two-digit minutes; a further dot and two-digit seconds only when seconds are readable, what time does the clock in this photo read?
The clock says 3.11
